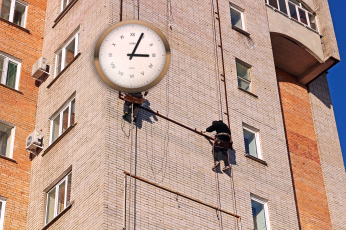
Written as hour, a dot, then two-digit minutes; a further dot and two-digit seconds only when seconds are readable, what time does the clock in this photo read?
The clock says 3.04
